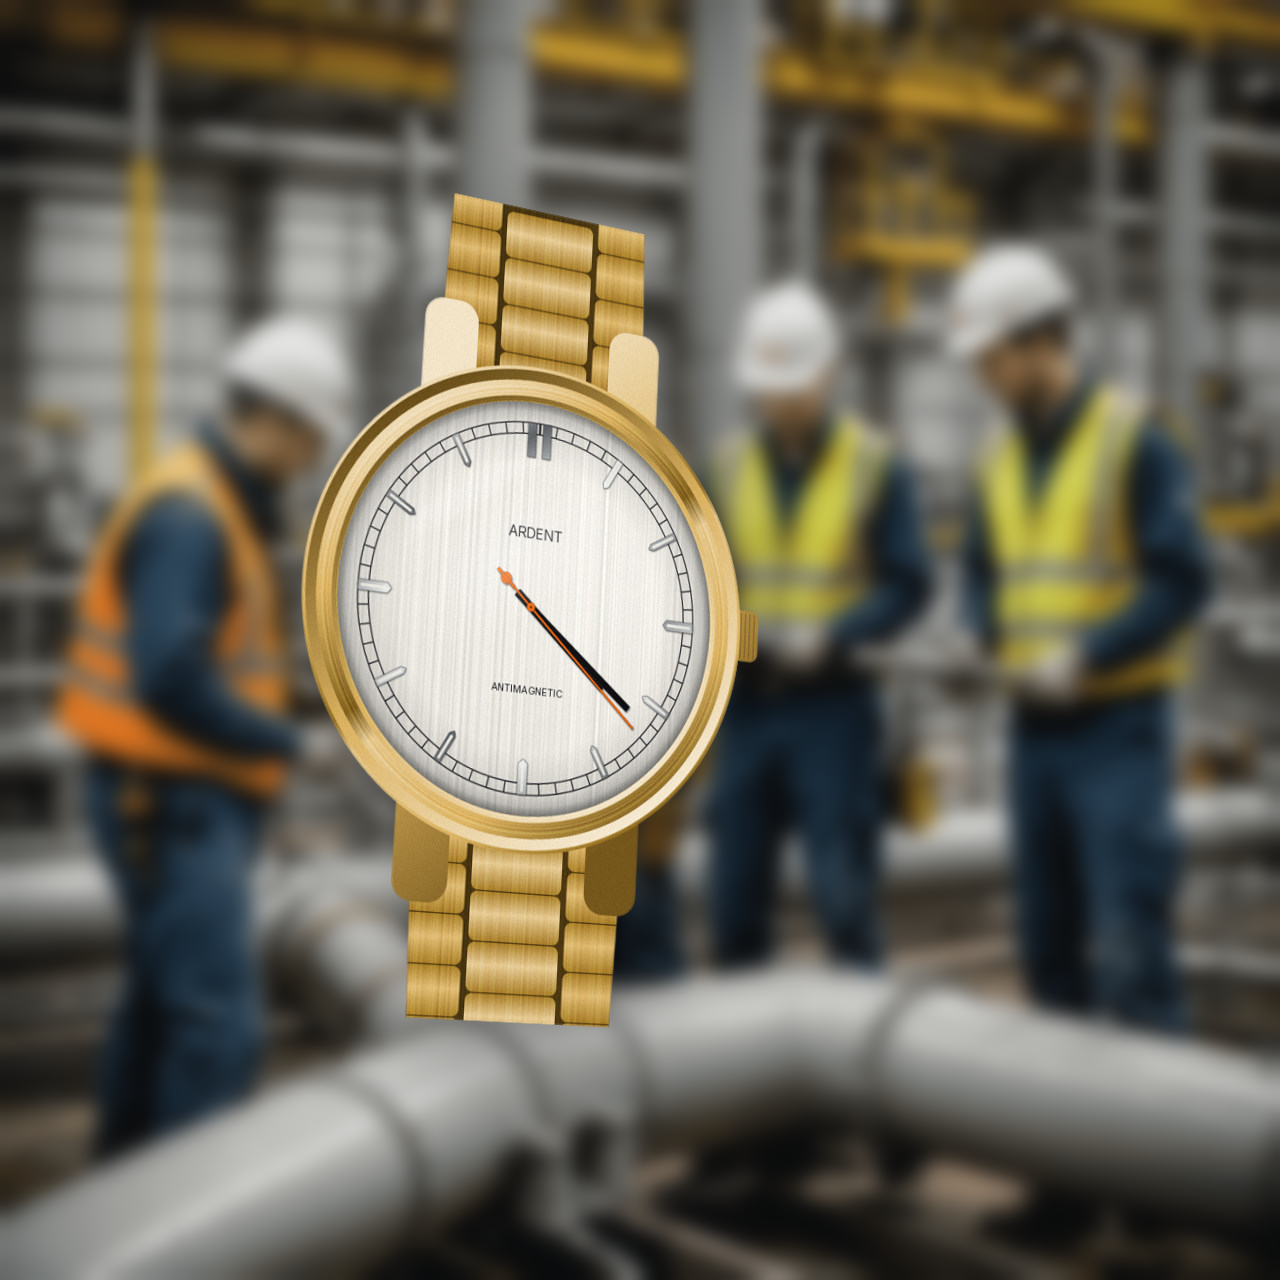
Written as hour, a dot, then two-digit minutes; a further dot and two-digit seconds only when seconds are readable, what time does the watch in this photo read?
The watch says 4.21.22
